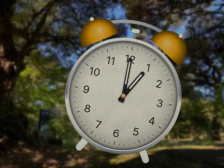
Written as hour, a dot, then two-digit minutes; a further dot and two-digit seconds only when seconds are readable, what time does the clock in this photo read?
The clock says 1.00
